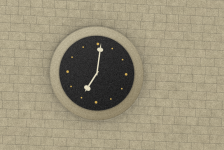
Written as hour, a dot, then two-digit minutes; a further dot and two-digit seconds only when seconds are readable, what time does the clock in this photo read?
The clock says 7.01
